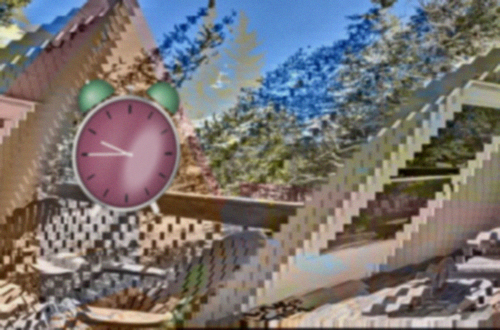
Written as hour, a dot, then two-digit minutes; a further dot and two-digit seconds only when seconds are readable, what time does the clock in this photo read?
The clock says 9.45
